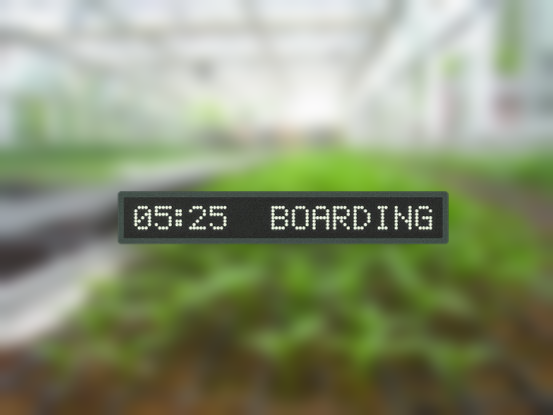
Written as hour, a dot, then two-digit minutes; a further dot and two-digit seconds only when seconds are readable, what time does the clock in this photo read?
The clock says 5.25
